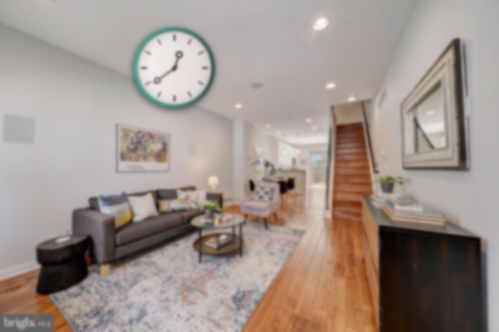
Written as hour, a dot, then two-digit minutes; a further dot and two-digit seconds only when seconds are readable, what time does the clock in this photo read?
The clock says 12.39
